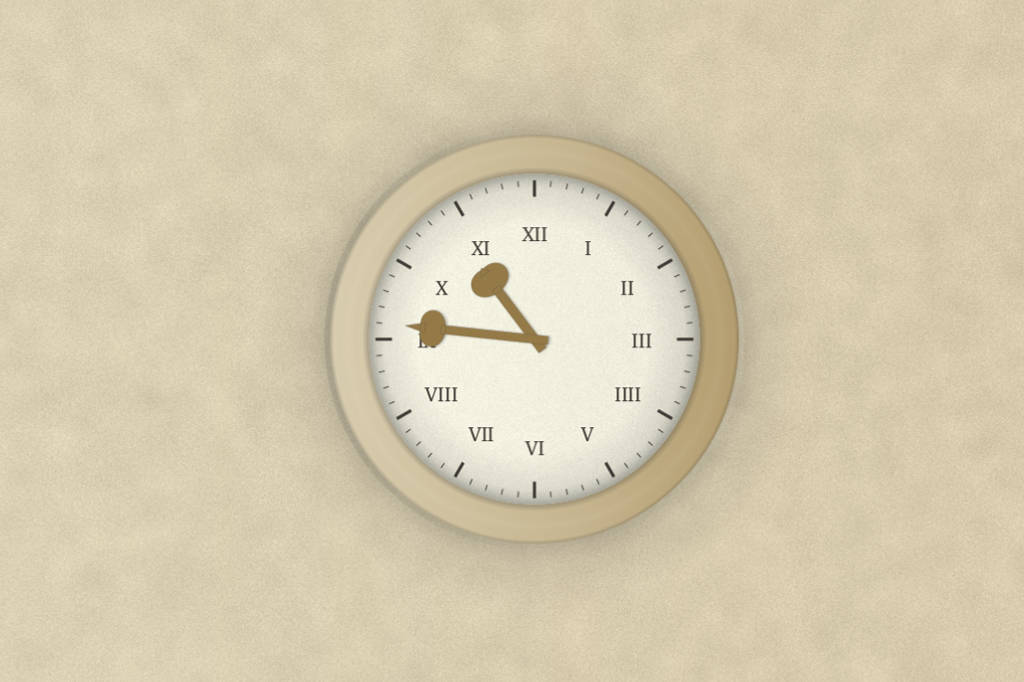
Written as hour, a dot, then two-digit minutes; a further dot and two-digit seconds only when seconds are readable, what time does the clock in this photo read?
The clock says 10.46
